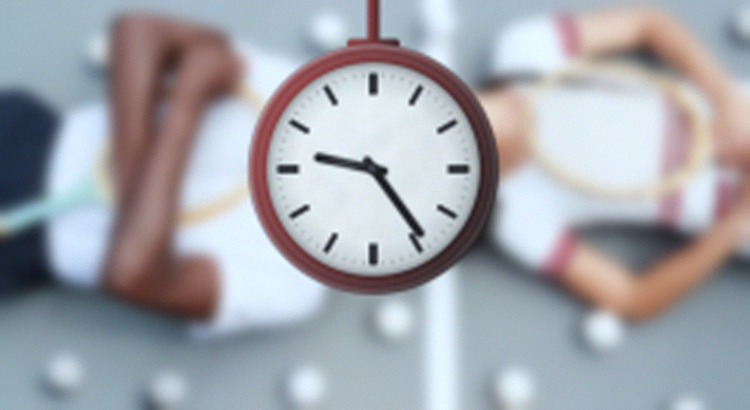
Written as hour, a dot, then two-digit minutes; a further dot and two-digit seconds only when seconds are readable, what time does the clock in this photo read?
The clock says 9.24
